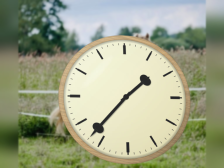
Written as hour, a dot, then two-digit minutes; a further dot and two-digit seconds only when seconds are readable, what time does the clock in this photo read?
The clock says 1.37
